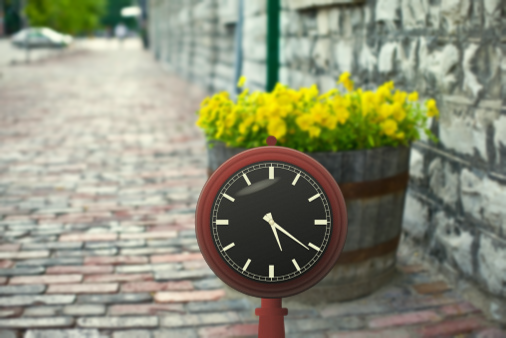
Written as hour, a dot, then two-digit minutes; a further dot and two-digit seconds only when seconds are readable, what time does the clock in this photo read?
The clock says 5.21
